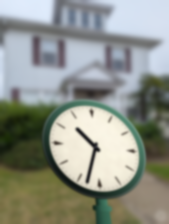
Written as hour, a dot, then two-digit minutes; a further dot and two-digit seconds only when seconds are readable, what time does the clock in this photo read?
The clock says 10.33
